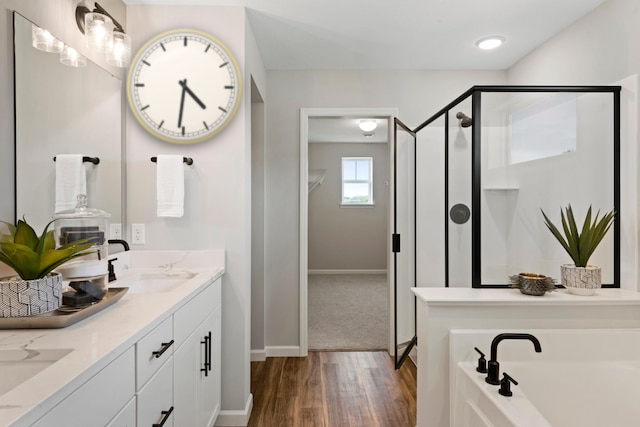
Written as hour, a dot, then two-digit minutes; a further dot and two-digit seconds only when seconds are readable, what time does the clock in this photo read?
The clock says 4.31
